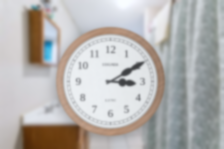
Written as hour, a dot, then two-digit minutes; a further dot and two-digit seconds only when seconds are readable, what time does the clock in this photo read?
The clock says 3.10
